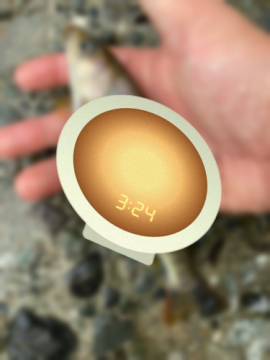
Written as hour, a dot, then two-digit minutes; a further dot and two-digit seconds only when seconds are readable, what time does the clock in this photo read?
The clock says 3.24
